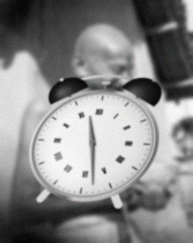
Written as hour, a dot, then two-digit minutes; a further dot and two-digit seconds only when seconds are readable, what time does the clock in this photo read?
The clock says 11.28
